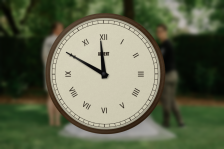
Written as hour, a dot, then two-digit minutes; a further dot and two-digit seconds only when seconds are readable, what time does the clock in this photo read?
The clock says 11.50
